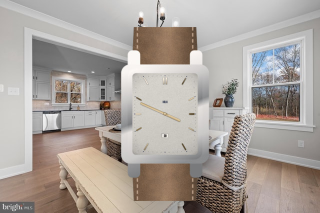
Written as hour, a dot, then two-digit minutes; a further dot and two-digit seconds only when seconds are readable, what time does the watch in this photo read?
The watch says 3.49
